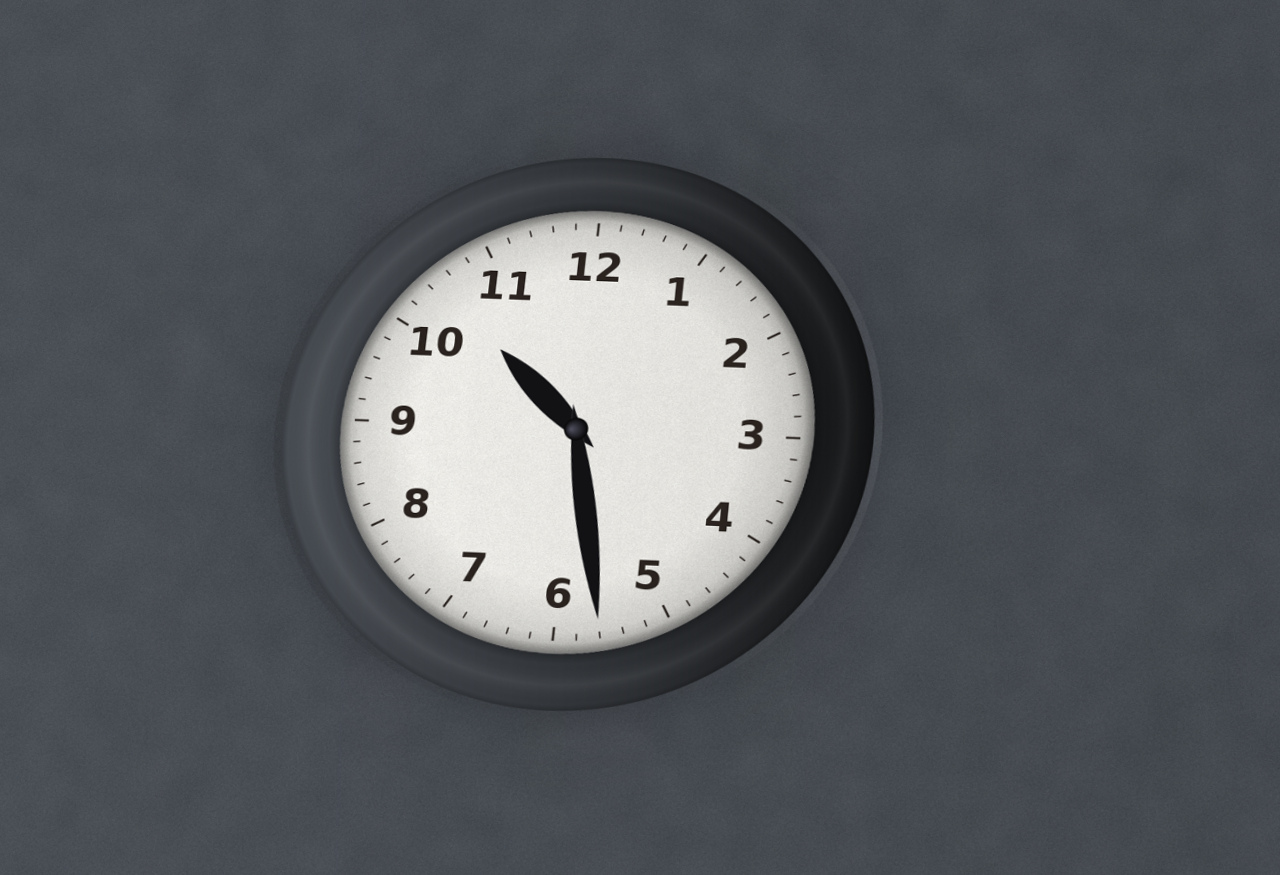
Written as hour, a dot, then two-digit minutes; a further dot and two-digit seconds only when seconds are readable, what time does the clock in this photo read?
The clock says 10.28
